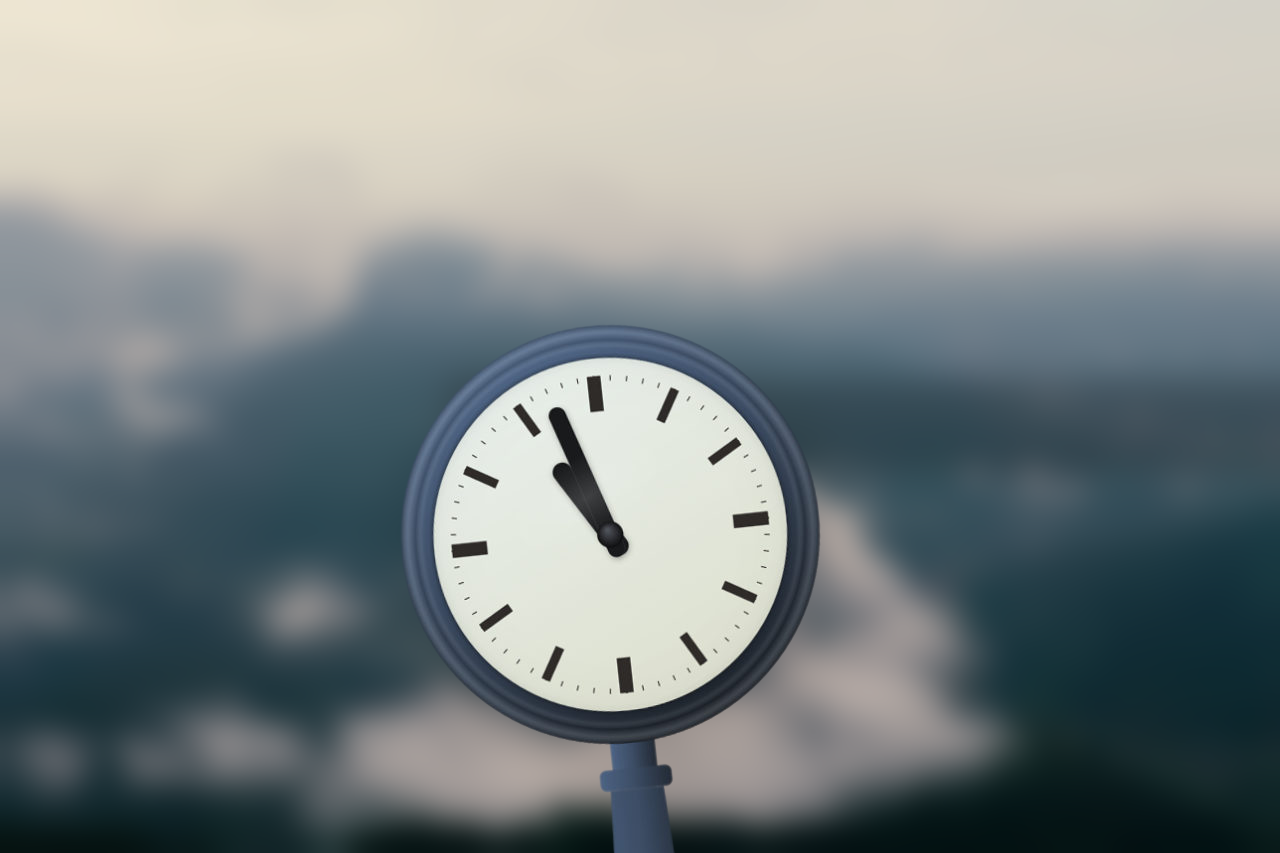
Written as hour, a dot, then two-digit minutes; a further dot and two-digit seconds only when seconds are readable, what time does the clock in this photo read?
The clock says 10.57
